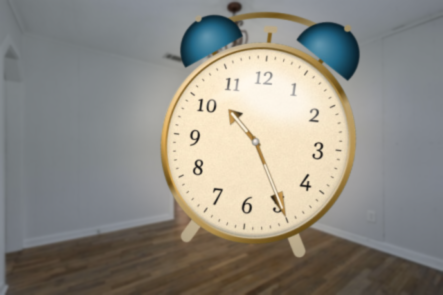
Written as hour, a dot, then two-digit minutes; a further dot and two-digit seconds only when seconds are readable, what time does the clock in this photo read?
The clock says 10.25
